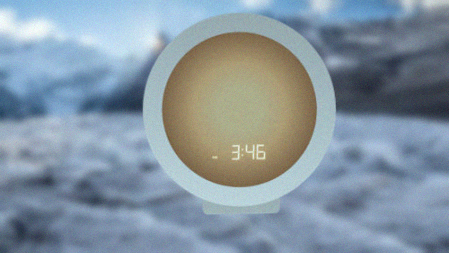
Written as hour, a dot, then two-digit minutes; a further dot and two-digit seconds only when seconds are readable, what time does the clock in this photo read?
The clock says 3.46
